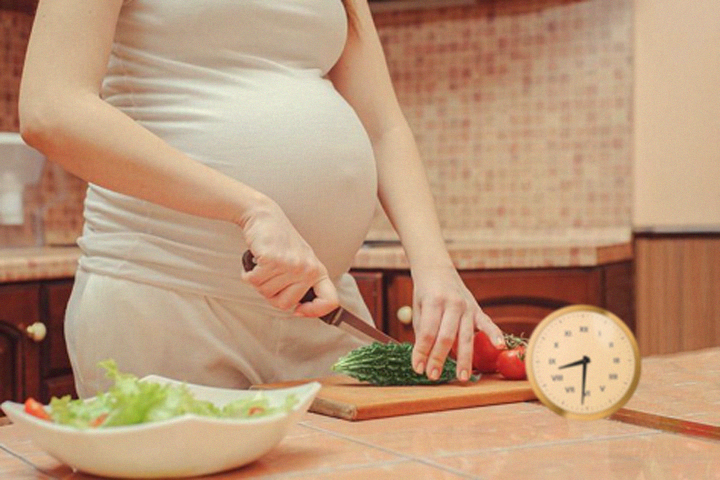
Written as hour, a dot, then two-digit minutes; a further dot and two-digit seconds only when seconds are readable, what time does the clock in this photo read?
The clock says 8.31
